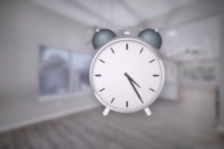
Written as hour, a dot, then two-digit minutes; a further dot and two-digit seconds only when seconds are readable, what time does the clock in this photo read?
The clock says 4.25
